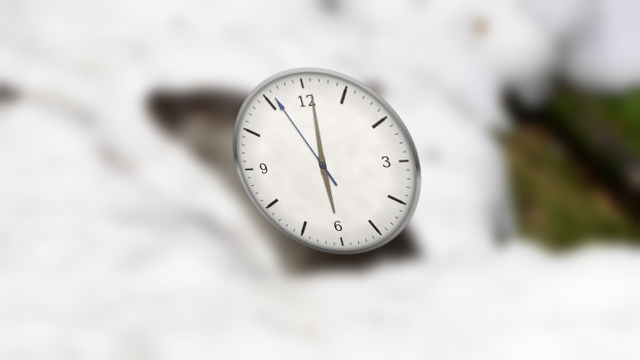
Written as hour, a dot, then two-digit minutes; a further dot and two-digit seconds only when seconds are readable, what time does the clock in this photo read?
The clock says 6.00.56
